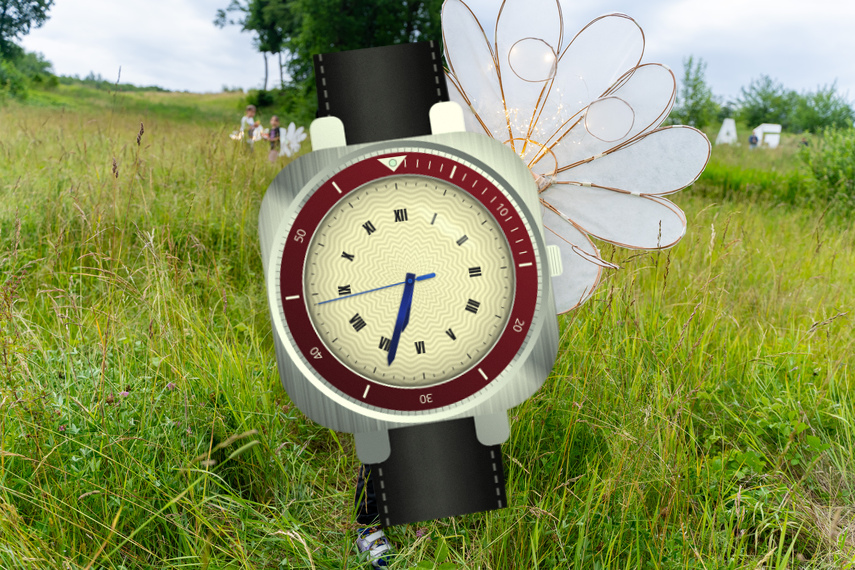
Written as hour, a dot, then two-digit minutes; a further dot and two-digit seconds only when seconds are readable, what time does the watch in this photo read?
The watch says 6.33.44
